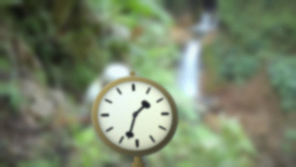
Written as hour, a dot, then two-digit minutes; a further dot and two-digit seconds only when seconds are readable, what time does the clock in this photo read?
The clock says 1.33
